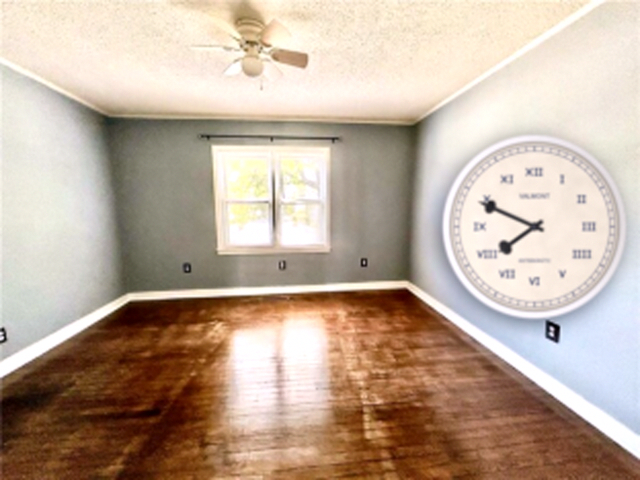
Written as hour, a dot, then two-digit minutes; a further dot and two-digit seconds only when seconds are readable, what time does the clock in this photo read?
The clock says 7.49
